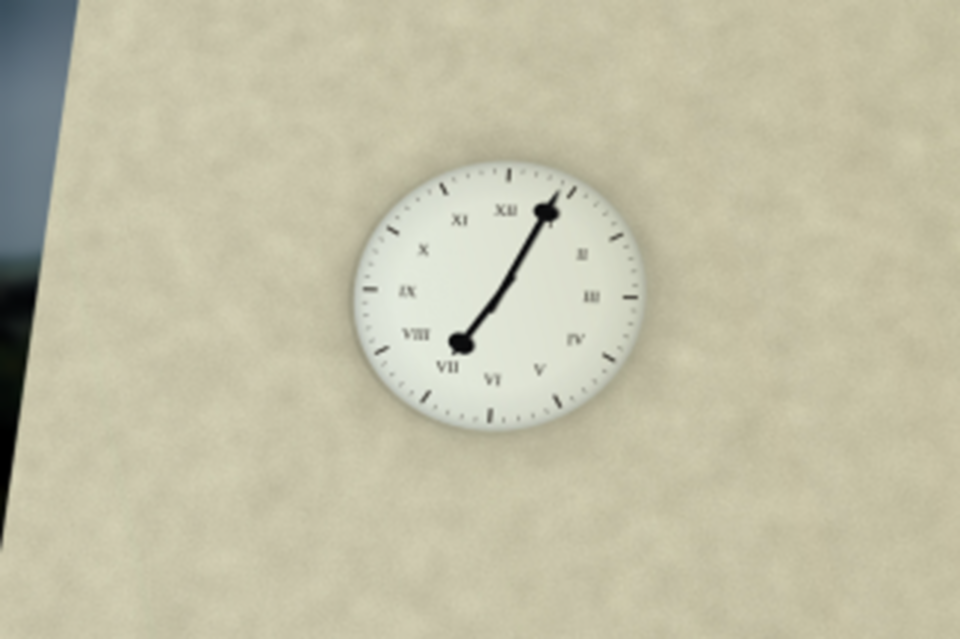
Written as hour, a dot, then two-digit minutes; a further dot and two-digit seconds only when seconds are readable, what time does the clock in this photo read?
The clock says 7.04
